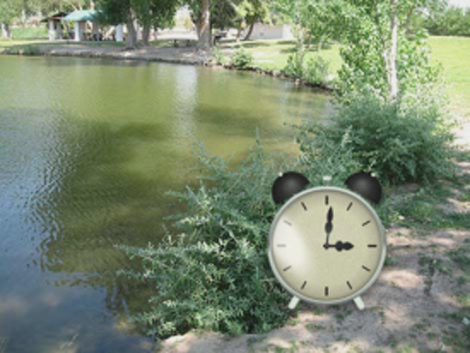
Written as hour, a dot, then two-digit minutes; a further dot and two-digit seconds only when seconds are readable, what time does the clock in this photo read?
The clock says 3.01
